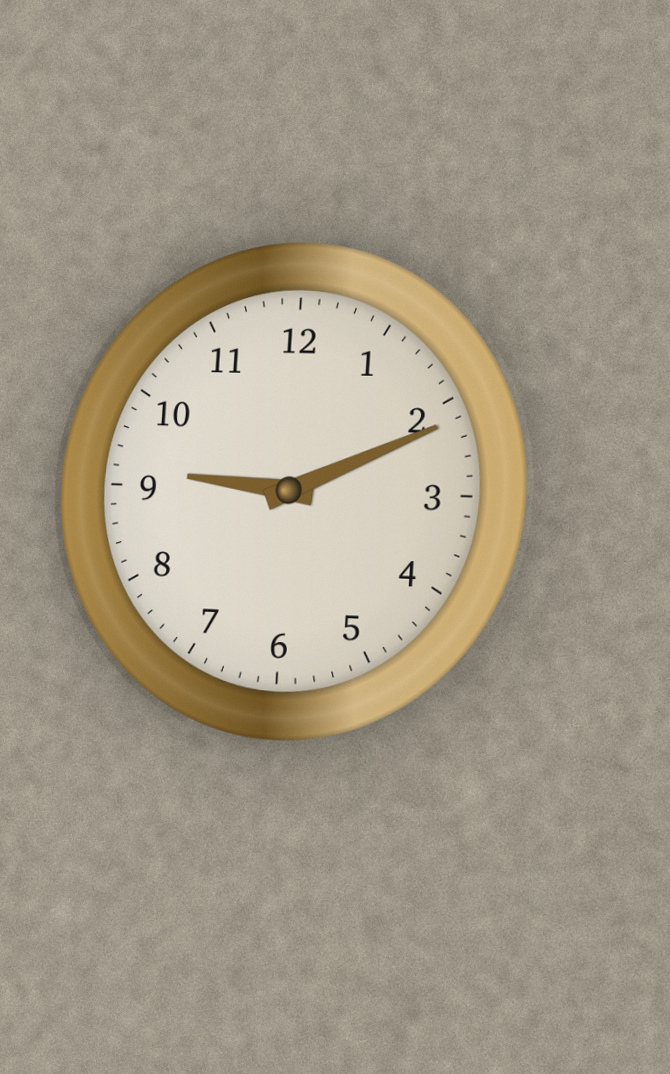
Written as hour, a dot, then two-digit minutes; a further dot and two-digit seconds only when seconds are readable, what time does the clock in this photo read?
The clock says 9.11
